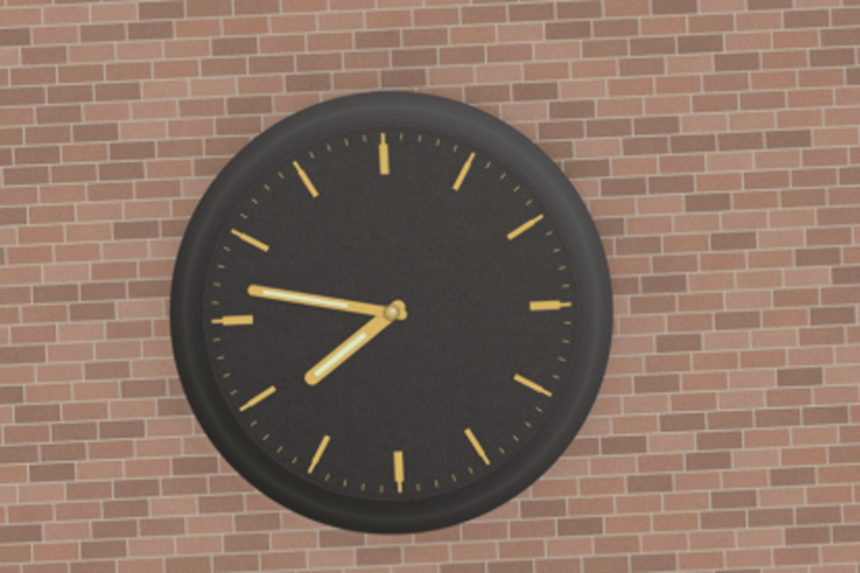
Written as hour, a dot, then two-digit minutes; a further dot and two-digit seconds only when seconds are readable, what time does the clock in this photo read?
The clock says 7.47
